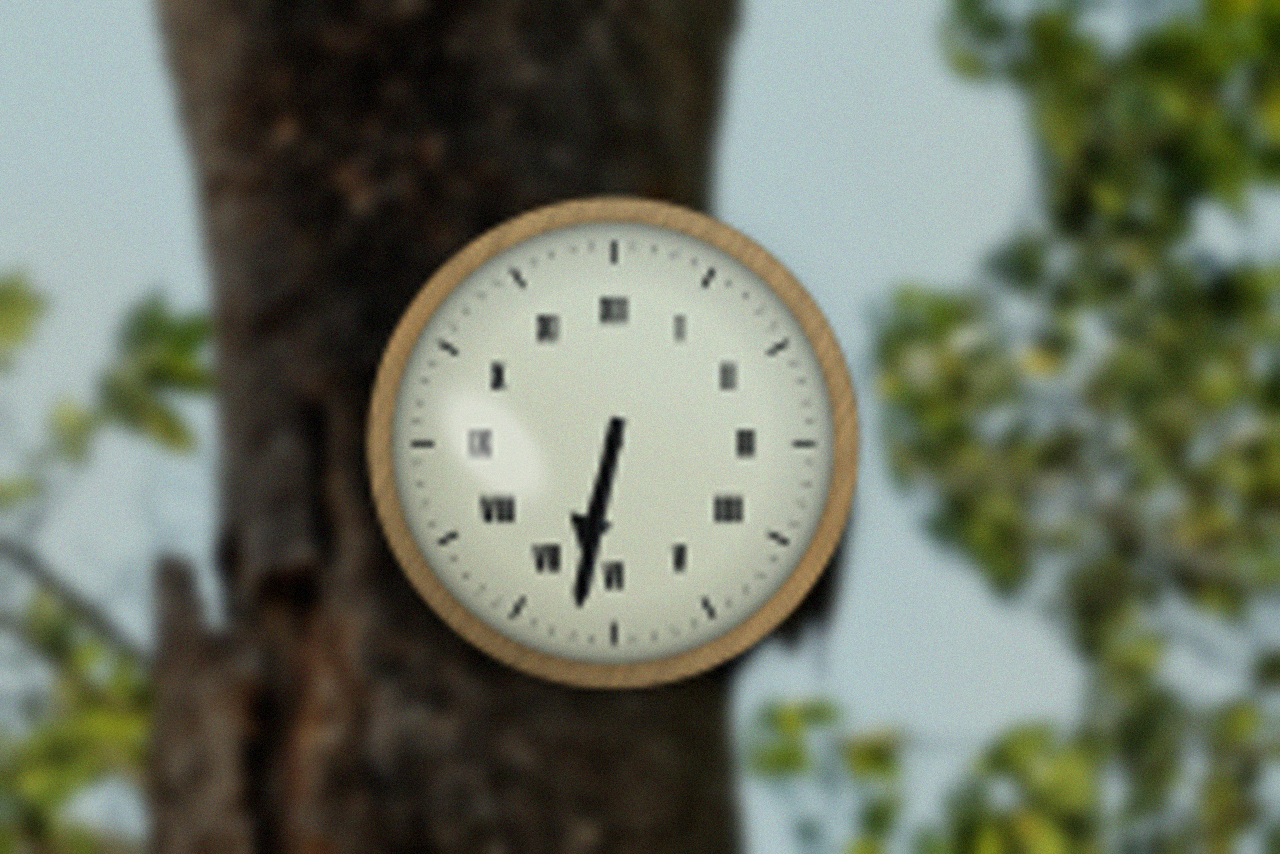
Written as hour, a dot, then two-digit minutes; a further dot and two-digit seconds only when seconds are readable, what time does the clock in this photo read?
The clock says 6.32
